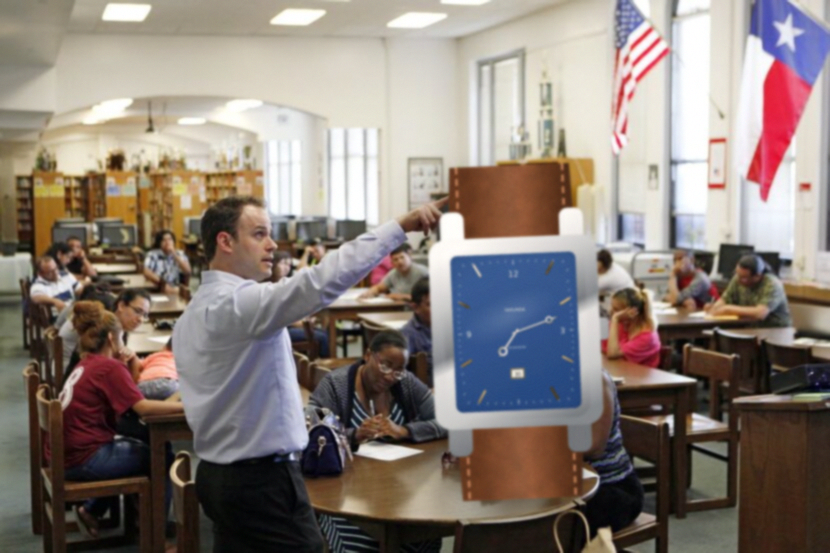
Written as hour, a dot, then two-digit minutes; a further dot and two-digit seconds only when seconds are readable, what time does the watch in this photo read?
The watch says 7.12
